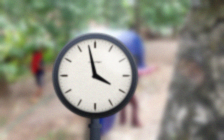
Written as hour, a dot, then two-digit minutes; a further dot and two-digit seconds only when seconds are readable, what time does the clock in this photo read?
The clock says 3.58
